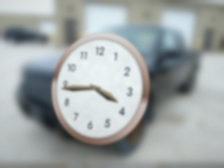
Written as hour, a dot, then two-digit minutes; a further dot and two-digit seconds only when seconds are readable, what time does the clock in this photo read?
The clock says 3.44
